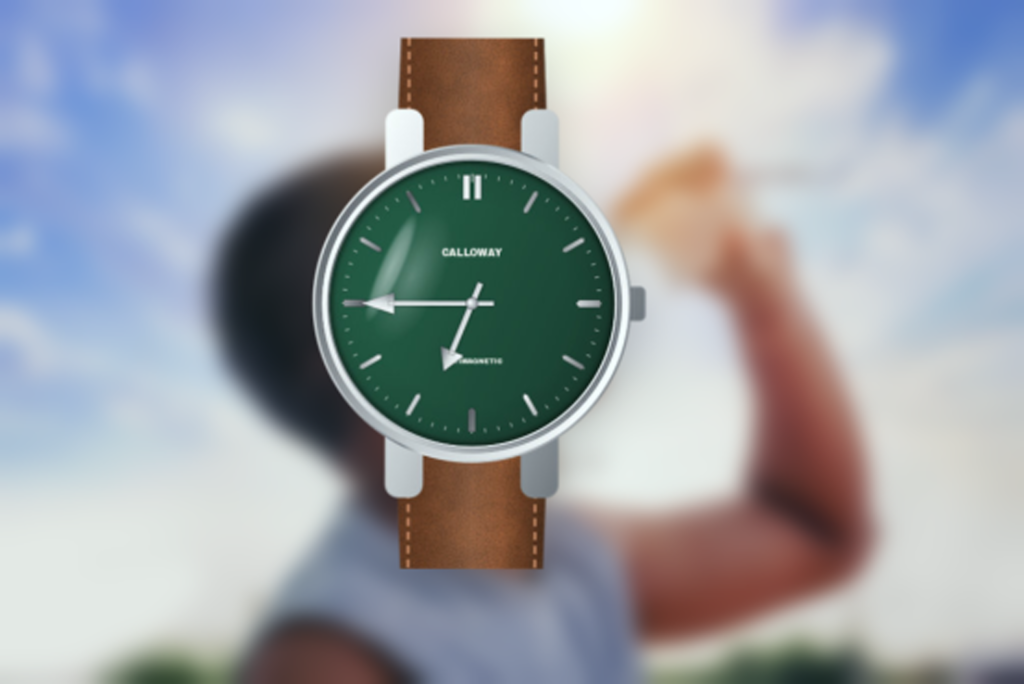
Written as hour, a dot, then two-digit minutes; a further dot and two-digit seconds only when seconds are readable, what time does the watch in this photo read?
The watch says 6.45
